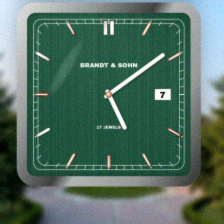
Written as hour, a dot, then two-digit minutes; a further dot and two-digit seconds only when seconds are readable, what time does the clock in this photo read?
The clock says 5.09
